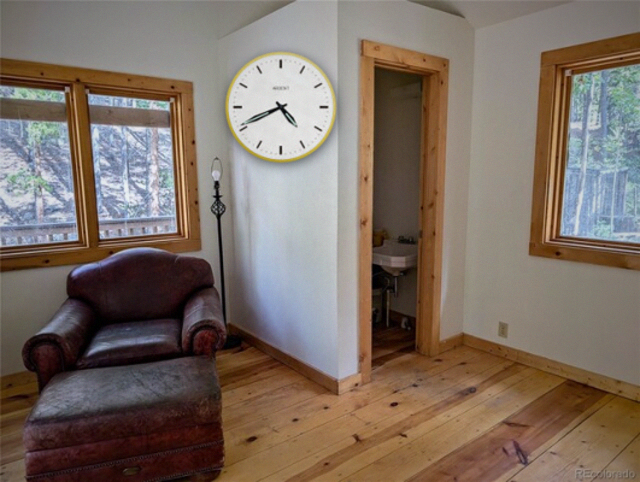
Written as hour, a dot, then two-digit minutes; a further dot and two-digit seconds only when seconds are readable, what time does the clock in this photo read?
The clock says 4.41
